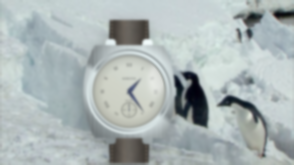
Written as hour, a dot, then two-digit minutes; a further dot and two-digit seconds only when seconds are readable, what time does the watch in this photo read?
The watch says 1.24
